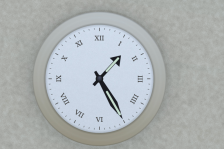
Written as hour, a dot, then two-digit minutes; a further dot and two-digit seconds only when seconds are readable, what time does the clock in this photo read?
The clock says 1.25
